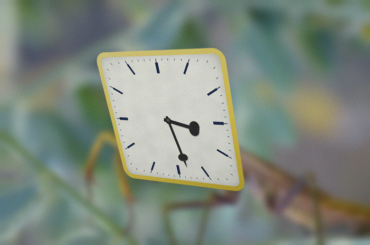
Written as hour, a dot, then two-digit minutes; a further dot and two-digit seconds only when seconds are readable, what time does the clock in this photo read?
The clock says 3.28
